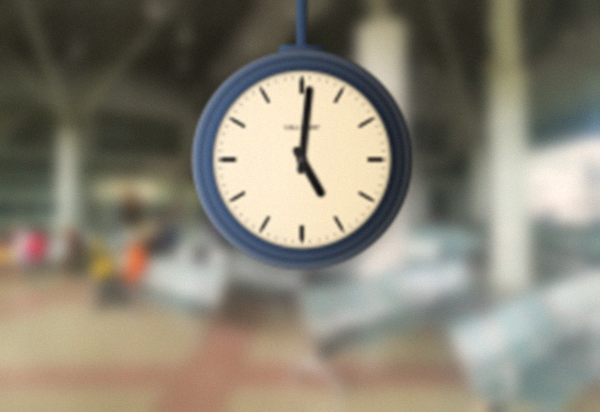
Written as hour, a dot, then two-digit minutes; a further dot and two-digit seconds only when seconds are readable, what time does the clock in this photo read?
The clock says 5.01
